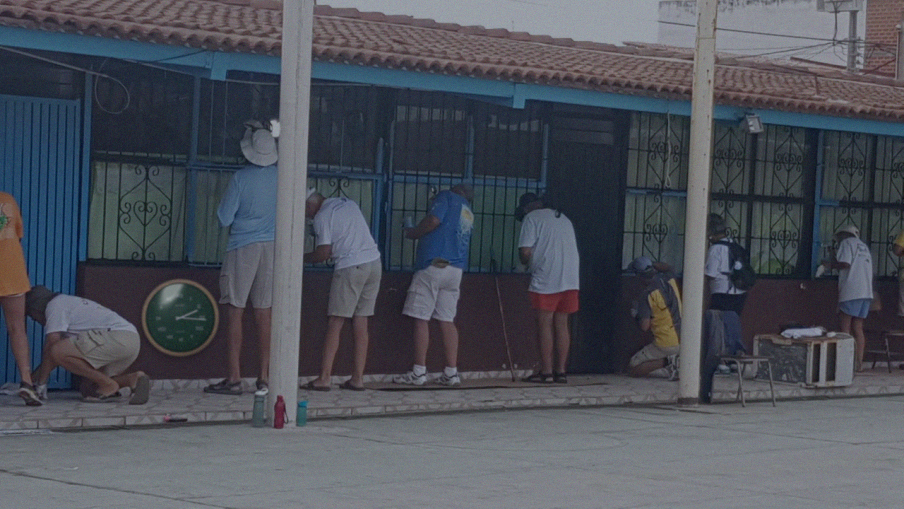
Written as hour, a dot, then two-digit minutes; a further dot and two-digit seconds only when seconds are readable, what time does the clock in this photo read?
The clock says 2.16
